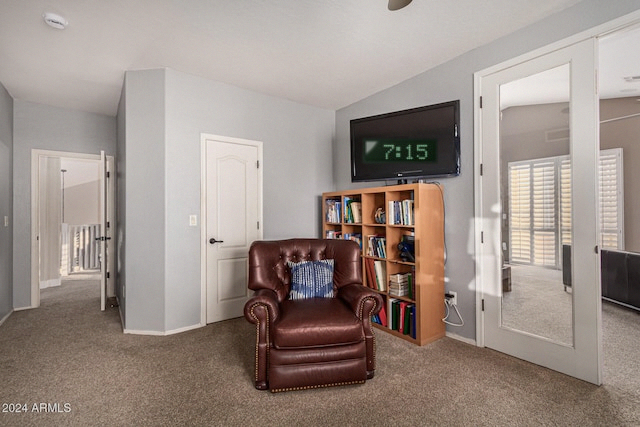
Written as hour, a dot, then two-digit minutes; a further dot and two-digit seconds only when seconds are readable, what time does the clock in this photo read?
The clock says 7.15
